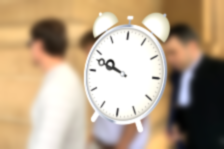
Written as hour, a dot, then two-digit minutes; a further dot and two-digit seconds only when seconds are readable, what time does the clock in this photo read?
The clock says 9.48
